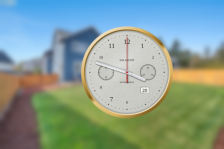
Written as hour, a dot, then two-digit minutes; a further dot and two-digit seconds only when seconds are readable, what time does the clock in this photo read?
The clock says 3.48
